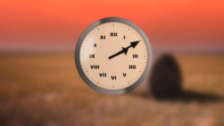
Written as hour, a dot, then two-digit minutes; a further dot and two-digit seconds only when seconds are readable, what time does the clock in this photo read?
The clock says 2.10
